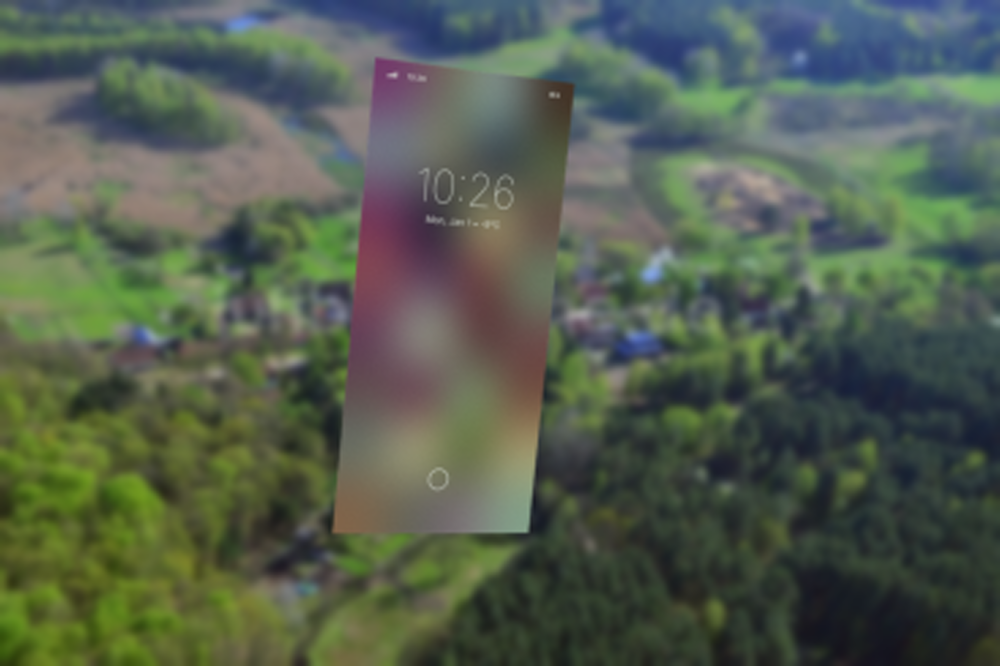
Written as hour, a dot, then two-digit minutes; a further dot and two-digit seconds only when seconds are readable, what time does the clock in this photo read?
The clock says 10.26
